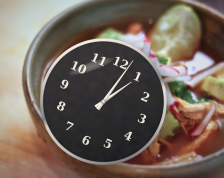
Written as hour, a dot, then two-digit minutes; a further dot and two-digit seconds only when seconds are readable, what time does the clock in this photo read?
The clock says 1.02
